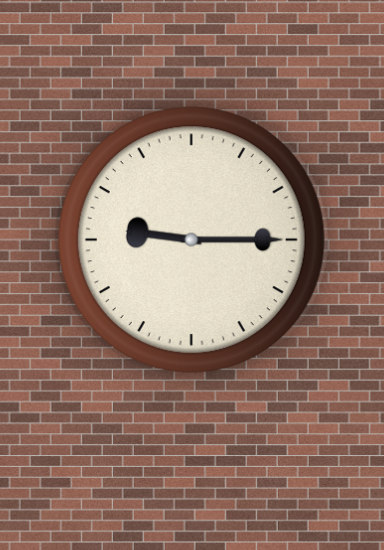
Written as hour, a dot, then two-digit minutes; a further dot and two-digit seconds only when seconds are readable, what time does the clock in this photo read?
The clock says 9.15
